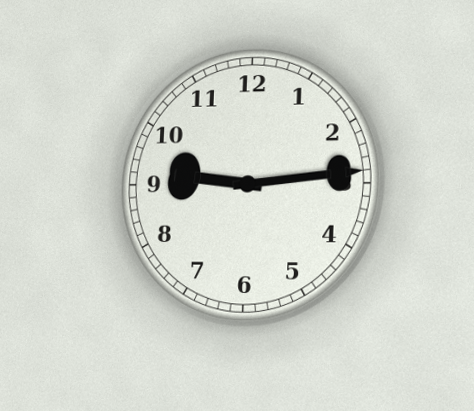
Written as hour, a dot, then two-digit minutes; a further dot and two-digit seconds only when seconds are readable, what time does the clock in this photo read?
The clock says 9.14
